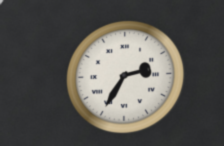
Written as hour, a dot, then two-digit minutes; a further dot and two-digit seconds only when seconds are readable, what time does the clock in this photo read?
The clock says 2.35
